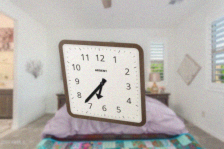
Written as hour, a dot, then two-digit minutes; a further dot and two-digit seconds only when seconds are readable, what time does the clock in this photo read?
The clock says 6.37
